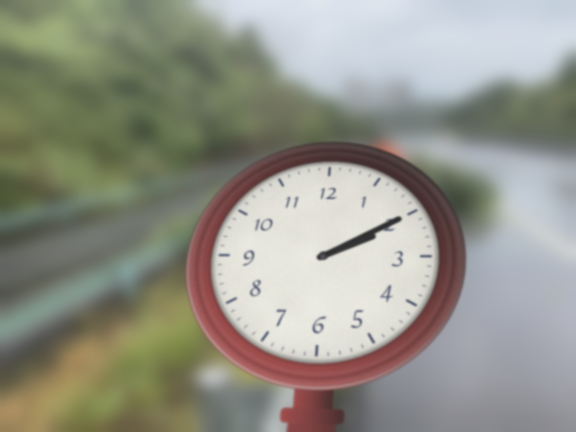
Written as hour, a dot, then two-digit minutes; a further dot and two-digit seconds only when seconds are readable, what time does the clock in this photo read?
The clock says 2.10
